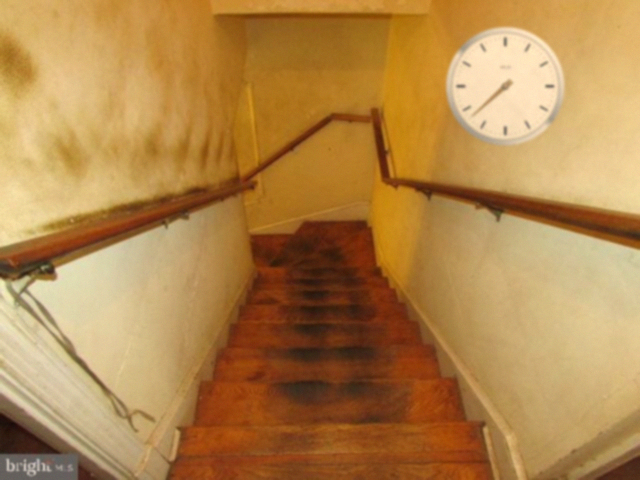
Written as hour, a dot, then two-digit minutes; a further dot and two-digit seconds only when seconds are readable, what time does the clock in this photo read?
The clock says 7.38
